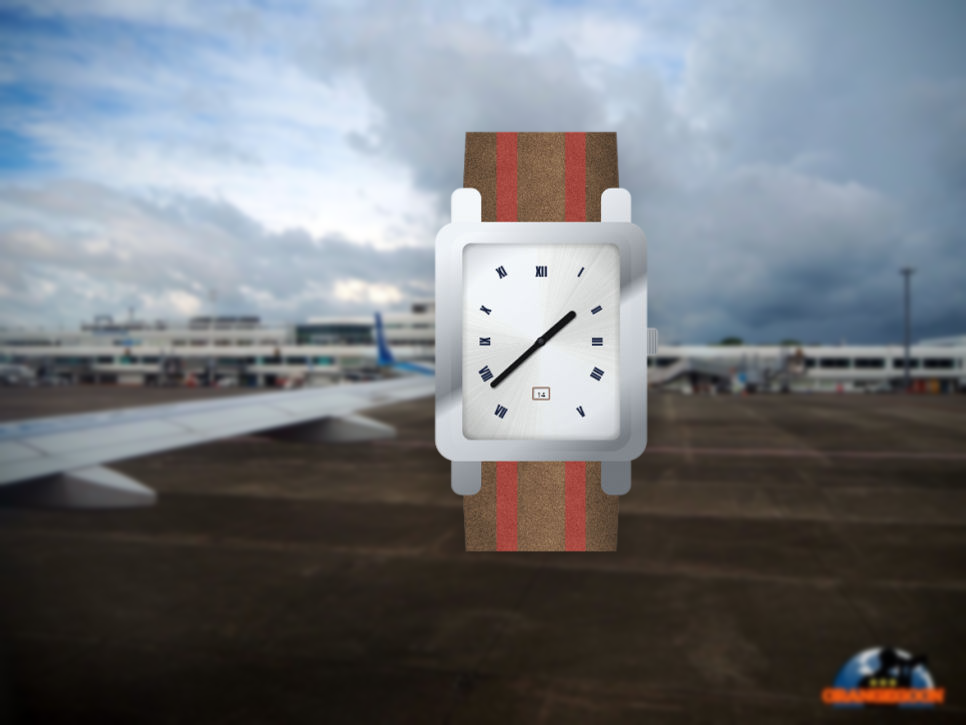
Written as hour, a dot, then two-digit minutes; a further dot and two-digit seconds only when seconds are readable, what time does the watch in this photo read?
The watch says 1.38
